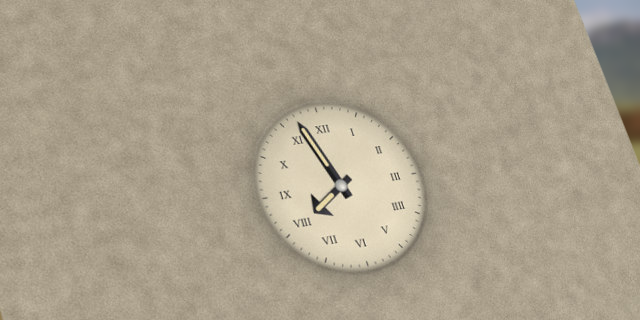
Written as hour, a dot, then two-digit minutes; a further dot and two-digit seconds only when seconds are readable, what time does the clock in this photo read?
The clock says 7.57
